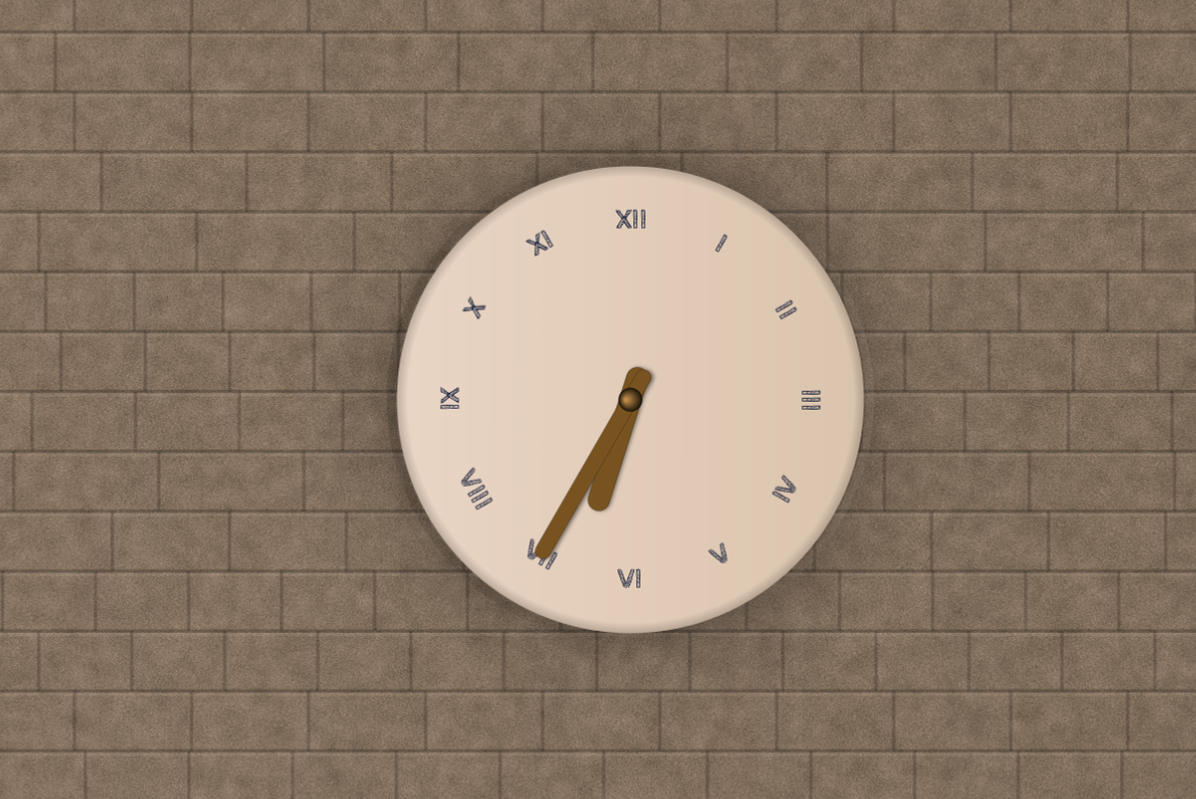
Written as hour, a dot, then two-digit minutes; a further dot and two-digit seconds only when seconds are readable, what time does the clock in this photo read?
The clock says 6.35
